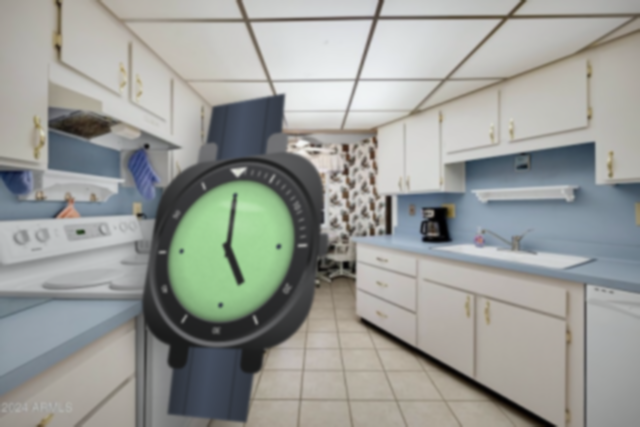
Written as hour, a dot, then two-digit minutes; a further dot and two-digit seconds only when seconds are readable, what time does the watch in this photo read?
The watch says 5.00
